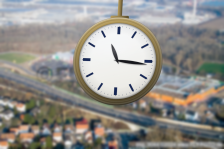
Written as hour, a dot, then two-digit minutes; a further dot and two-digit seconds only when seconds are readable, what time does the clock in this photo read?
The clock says 11.16
